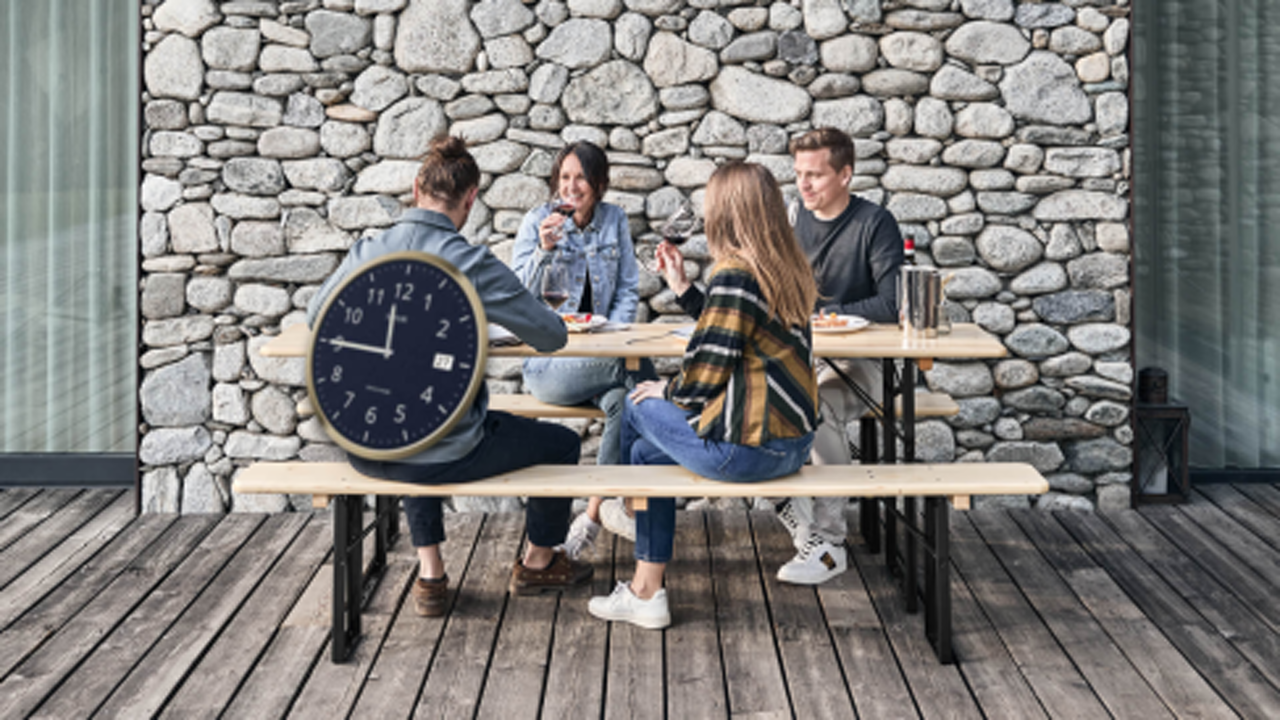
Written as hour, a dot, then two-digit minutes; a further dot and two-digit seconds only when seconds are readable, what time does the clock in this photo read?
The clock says 11.45
